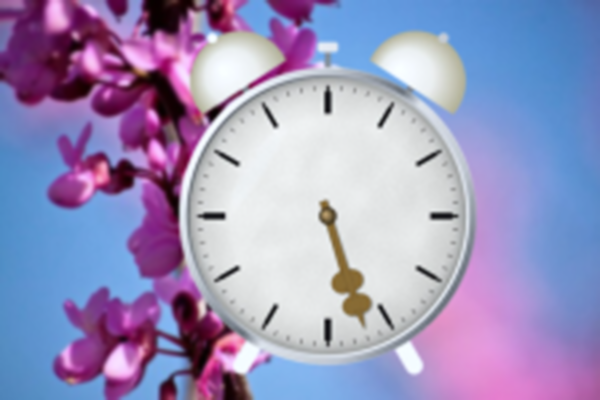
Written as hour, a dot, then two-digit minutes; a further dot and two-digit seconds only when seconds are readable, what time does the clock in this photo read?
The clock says 5.27
